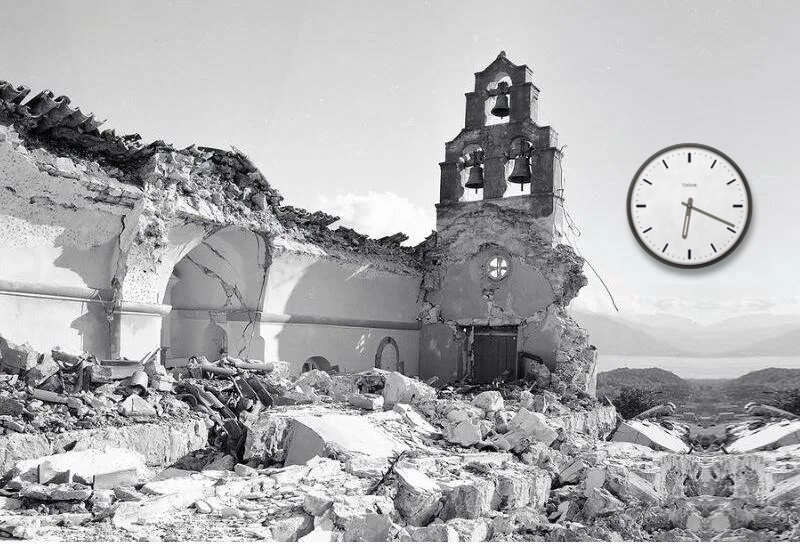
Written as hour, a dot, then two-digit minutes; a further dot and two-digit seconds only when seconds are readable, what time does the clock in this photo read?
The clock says 6.19
